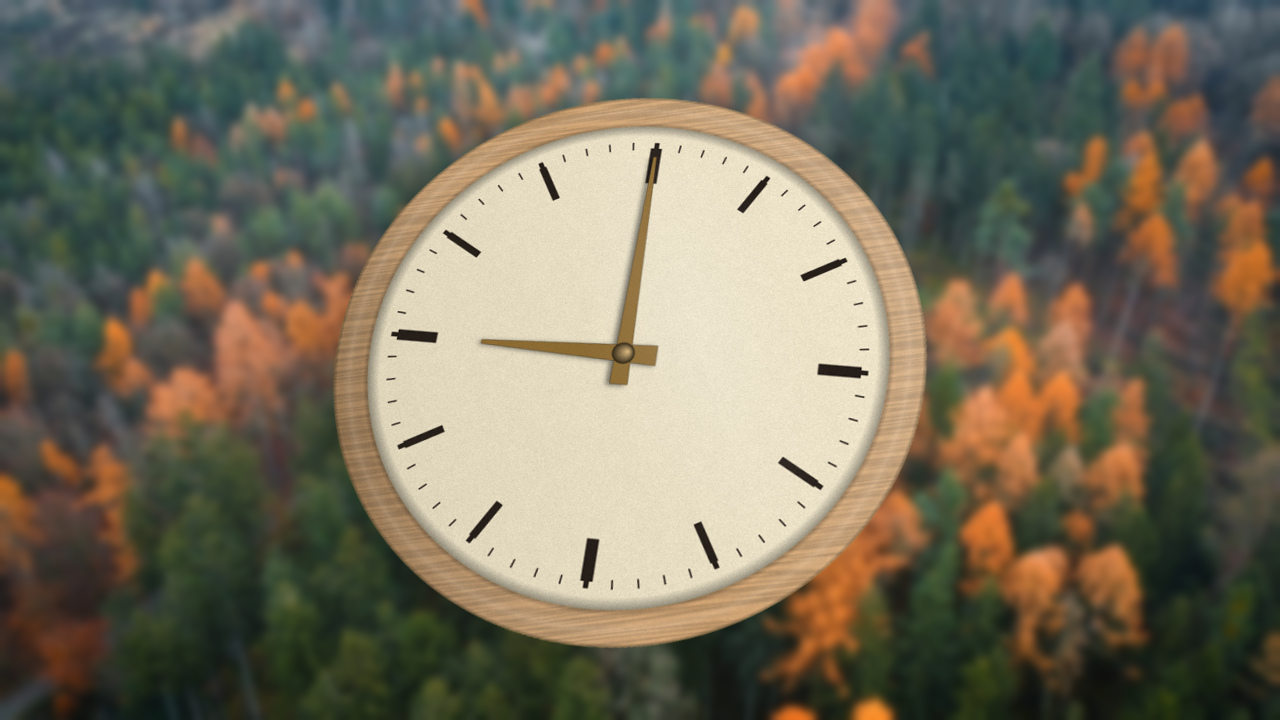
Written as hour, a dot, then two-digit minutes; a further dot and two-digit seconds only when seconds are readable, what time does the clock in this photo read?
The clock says 9.00
